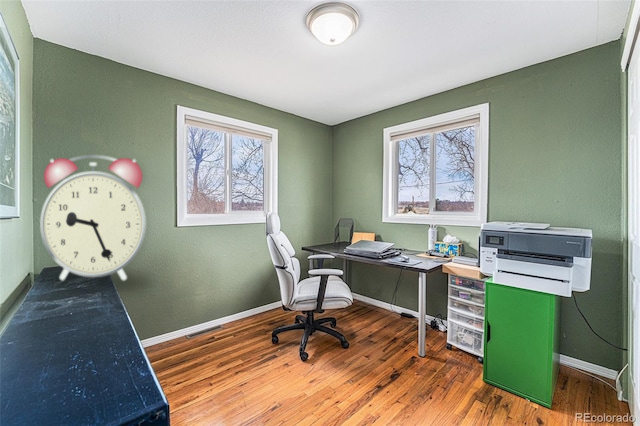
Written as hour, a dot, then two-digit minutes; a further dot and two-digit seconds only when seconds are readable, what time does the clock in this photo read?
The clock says 9.26
